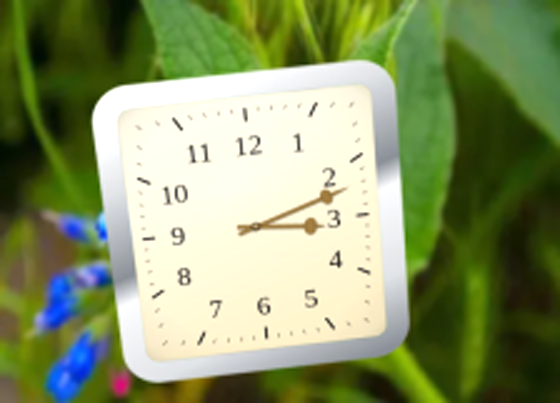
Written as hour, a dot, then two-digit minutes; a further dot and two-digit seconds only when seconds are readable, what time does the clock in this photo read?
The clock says 3.12
